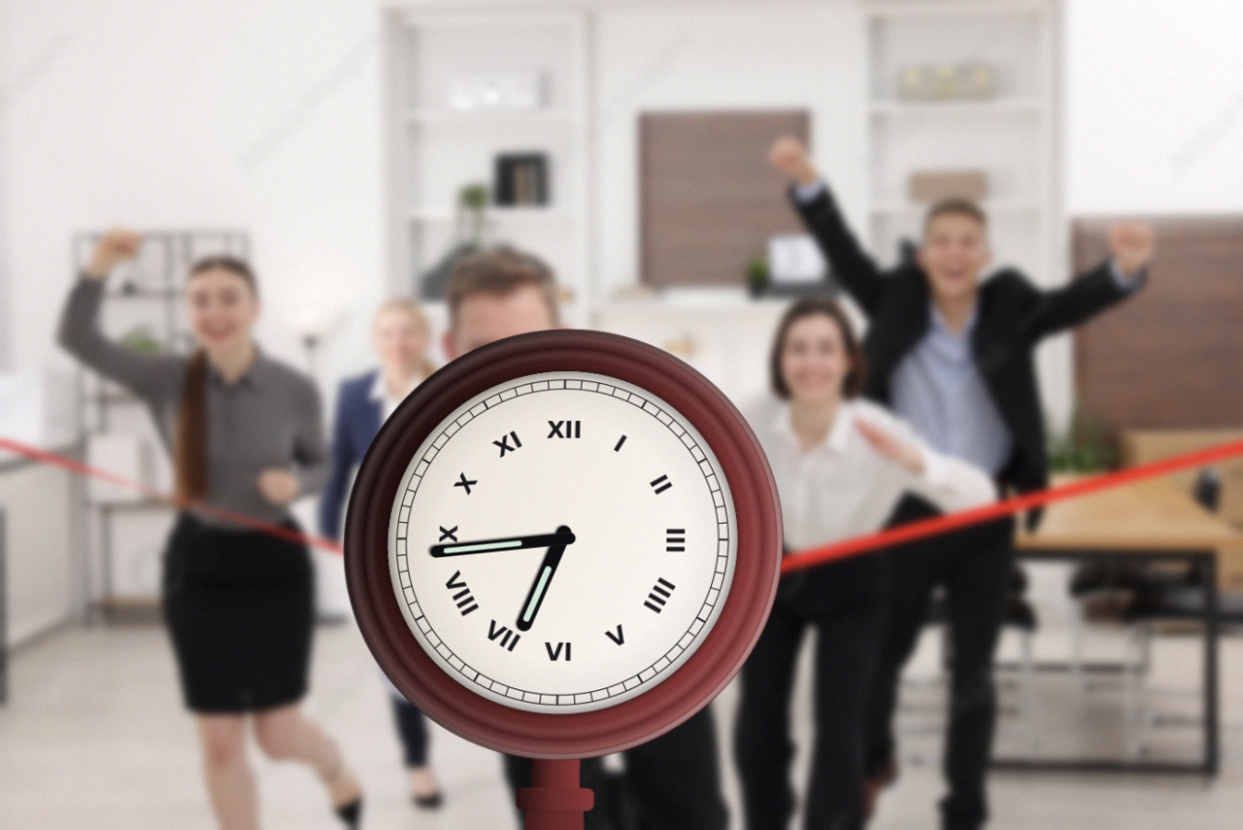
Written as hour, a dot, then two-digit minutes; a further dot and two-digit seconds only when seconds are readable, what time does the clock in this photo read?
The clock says 6.44
